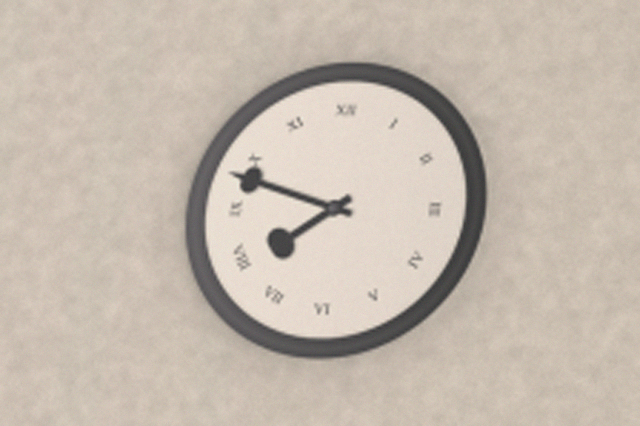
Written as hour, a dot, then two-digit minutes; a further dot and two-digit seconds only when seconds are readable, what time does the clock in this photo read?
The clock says 7.48
